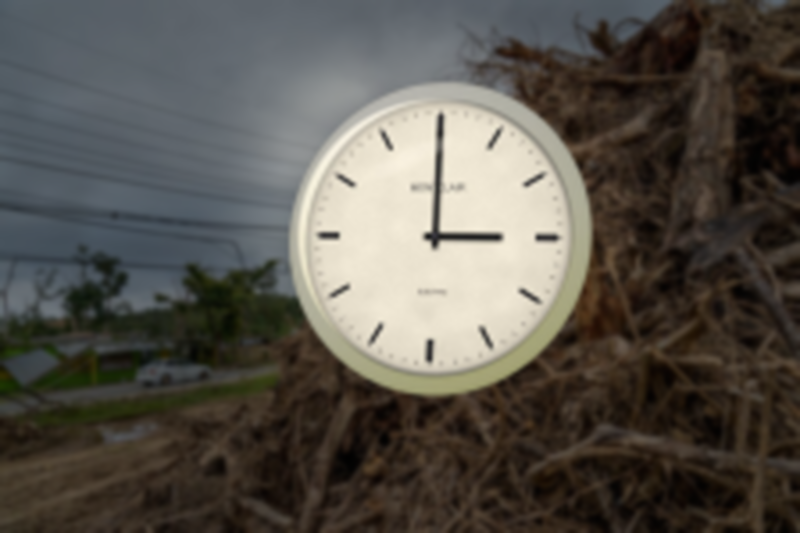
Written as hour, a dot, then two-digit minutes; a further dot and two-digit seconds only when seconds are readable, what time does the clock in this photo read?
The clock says 3.00
